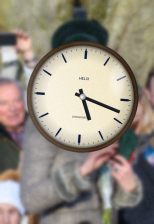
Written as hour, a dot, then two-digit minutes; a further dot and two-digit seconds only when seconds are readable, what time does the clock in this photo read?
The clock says 5.18
